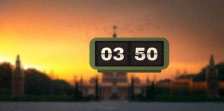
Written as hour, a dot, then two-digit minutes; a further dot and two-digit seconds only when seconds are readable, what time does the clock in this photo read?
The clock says 3.50
